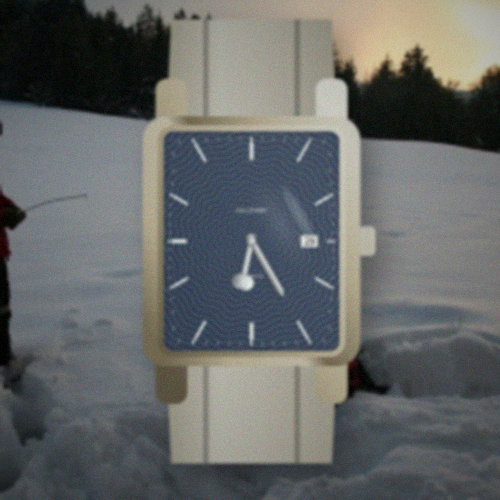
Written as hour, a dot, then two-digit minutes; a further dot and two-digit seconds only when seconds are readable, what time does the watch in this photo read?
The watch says 6.25
